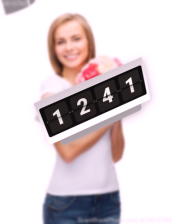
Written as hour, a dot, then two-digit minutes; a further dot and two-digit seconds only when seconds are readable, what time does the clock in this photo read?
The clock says 12.41
